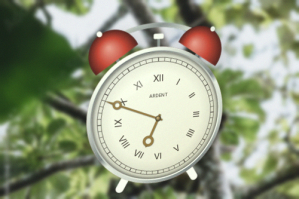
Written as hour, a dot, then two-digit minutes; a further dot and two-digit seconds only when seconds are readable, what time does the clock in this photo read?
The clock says 6.49
